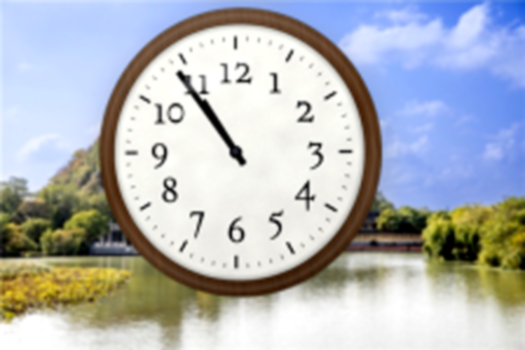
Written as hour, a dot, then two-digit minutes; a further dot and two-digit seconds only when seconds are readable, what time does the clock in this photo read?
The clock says 10.54
